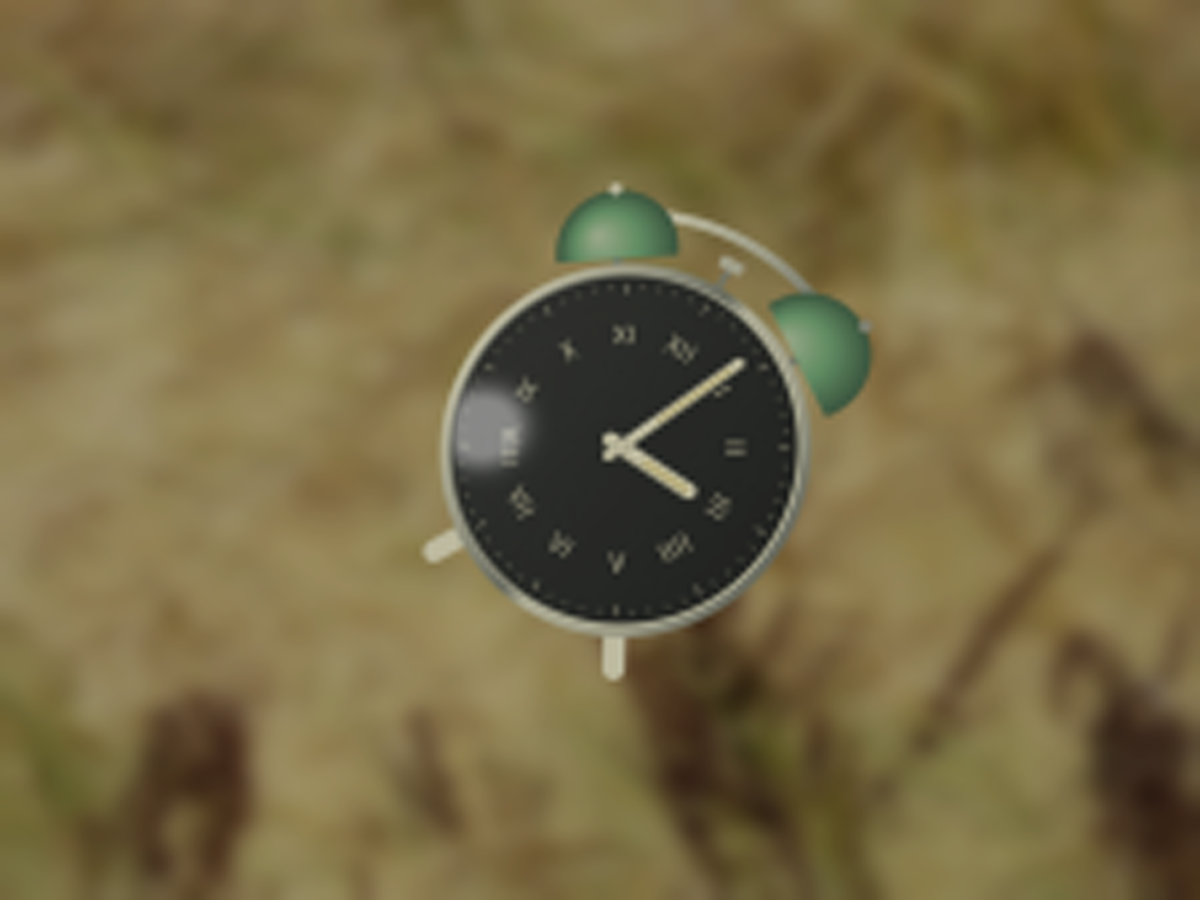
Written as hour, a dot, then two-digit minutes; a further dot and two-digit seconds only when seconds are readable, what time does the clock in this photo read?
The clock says 3.04
